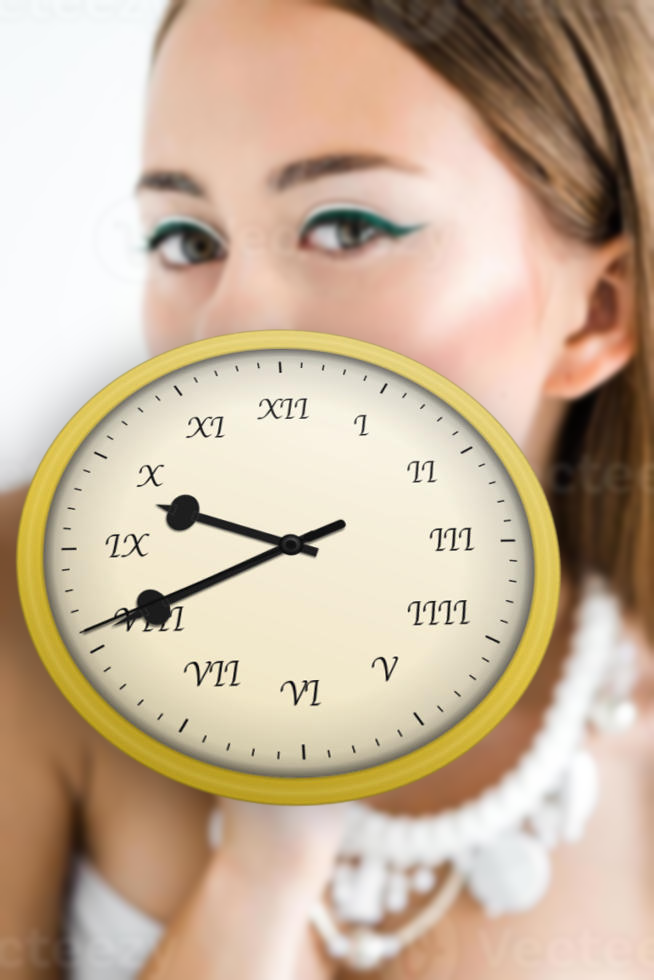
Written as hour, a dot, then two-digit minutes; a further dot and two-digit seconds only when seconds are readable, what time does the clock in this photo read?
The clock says 9.40.41
